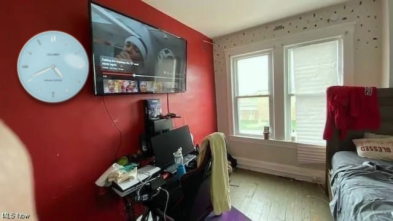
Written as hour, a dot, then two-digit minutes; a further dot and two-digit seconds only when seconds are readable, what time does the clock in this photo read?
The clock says 4.41
